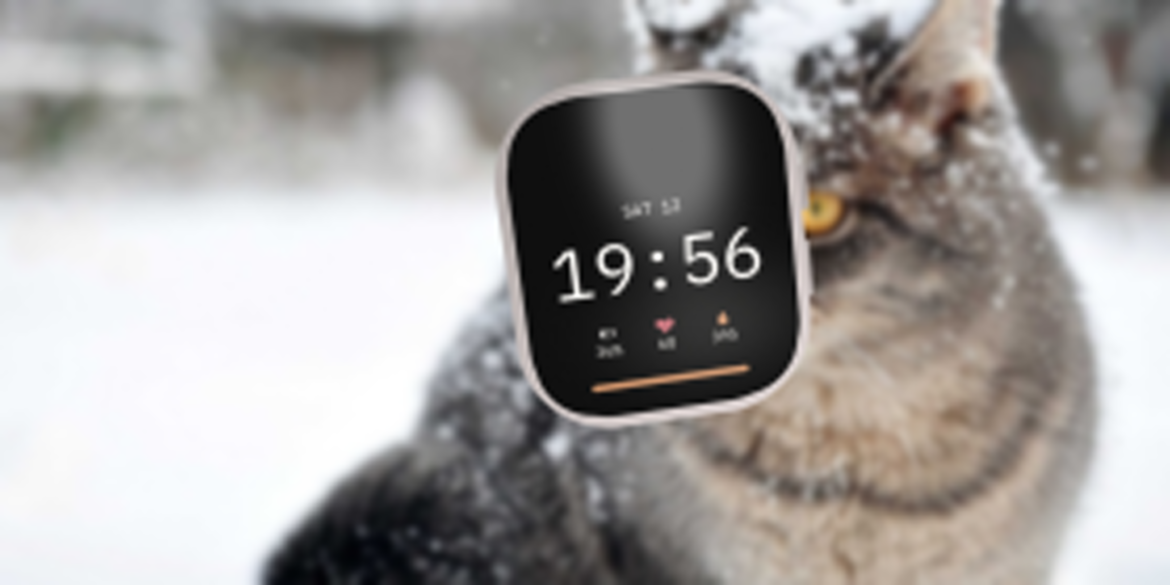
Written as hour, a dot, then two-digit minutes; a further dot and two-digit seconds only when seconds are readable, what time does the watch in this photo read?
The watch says 19.56
